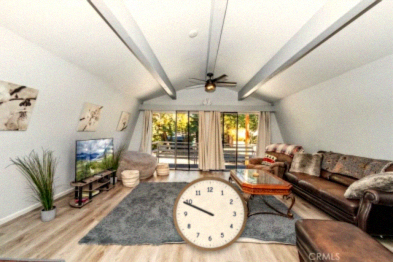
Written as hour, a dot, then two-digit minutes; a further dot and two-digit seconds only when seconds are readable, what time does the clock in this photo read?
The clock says 9.49
